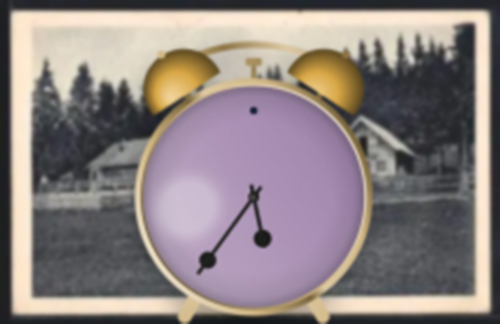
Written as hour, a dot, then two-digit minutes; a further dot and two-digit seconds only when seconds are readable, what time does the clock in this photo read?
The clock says 5.36
